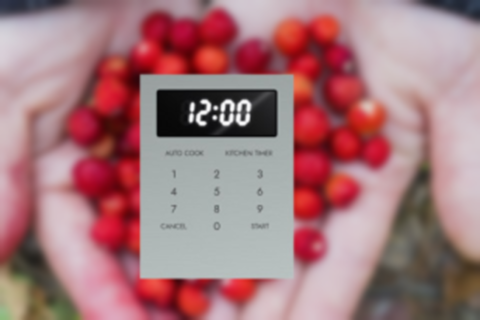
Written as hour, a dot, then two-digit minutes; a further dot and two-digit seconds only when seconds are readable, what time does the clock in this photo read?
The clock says 12.00
